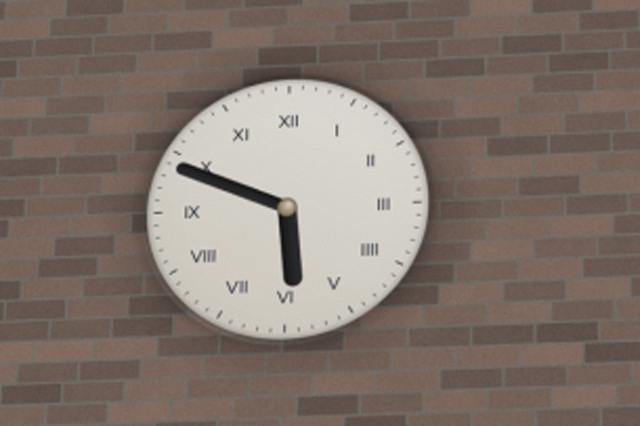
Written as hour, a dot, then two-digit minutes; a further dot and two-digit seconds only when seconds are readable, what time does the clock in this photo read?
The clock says 5.49
